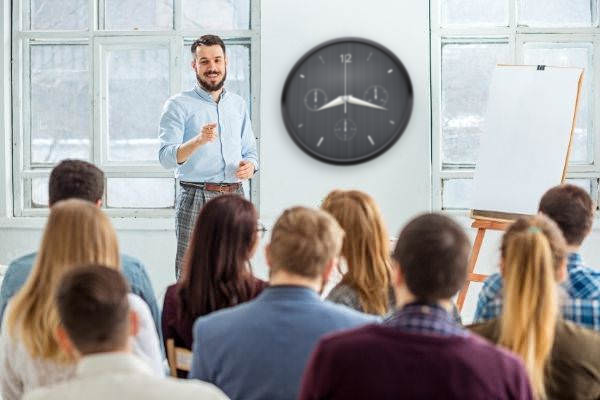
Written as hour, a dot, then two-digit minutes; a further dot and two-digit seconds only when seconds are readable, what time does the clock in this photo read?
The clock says 8.18
